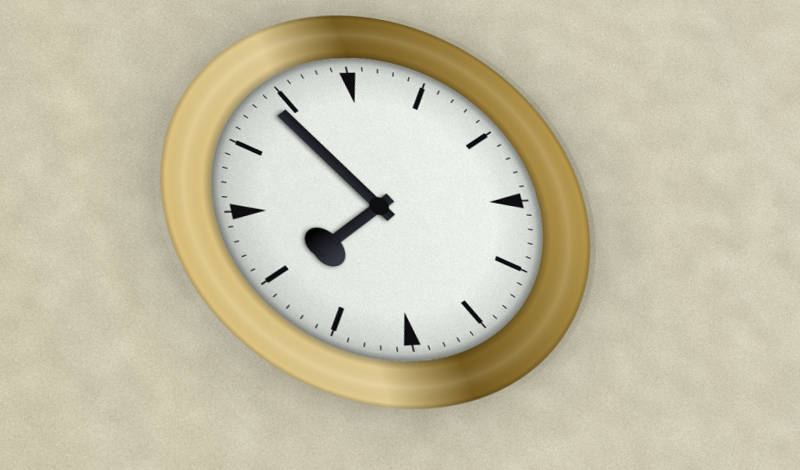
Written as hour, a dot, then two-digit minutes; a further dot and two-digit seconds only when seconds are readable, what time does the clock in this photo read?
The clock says 7.54
